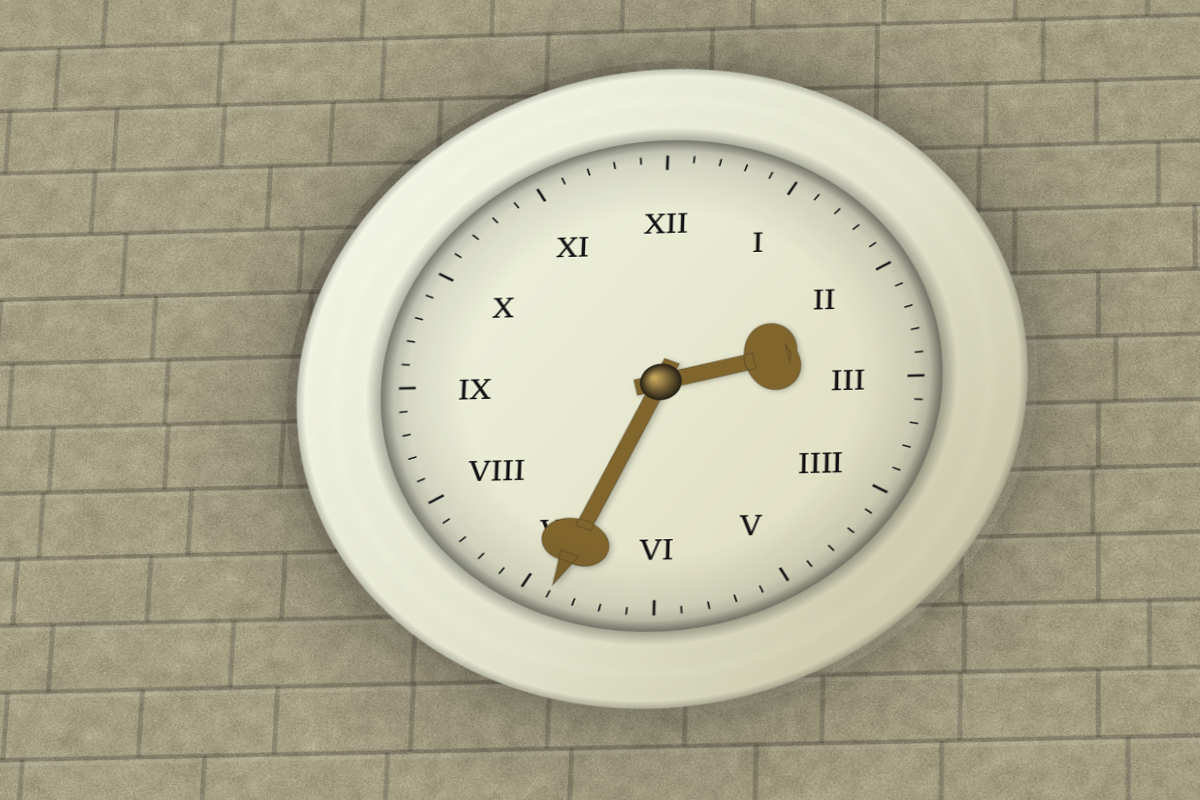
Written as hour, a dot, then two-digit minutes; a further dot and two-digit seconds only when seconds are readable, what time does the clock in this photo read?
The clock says 2.34
